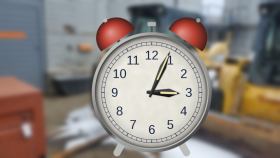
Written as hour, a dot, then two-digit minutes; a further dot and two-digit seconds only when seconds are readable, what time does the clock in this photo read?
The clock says 3.04
